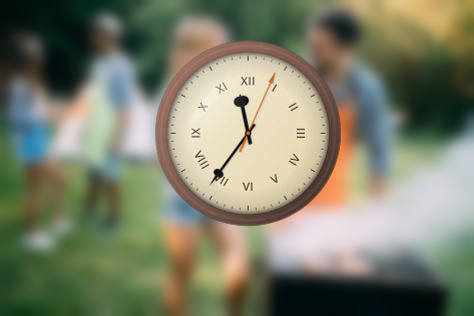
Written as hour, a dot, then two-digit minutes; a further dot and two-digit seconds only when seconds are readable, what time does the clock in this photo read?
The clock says 11.36.04
